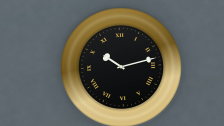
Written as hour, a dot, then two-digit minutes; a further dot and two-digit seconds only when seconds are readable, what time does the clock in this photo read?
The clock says 10.13
